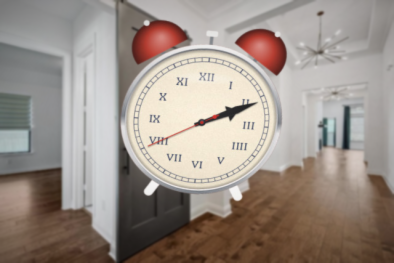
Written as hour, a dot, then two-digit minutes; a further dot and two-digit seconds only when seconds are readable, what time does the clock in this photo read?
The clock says 2.10.40
